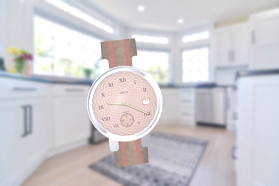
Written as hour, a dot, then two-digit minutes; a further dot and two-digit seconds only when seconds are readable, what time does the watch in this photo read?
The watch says 9.20
